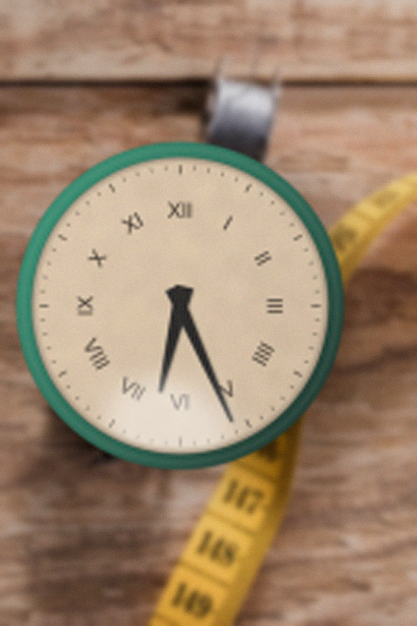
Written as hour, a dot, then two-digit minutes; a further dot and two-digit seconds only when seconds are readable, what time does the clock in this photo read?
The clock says 6.26
